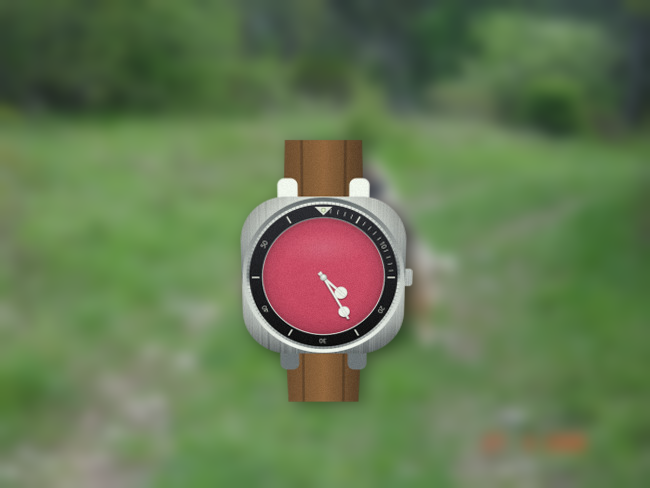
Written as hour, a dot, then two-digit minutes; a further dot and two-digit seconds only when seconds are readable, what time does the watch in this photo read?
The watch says 4.25
